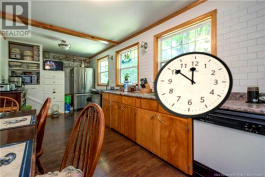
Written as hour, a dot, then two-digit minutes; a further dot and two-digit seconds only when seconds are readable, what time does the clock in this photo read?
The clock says 11.51
